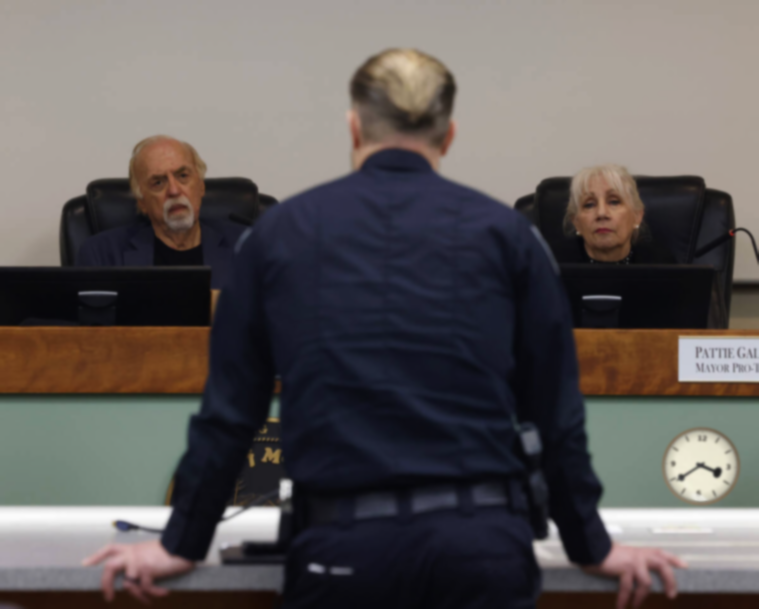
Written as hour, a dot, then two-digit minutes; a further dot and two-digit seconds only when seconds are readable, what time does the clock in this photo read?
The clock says 3.39
